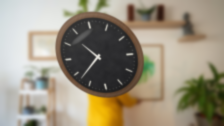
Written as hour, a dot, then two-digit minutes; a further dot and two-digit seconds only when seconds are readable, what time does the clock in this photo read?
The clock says 10.38
